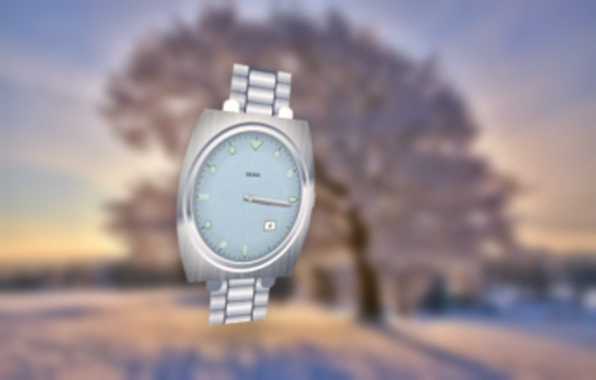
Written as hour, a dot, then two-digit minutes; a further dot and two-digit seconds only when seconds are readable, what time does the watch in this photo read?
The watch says 3.16
